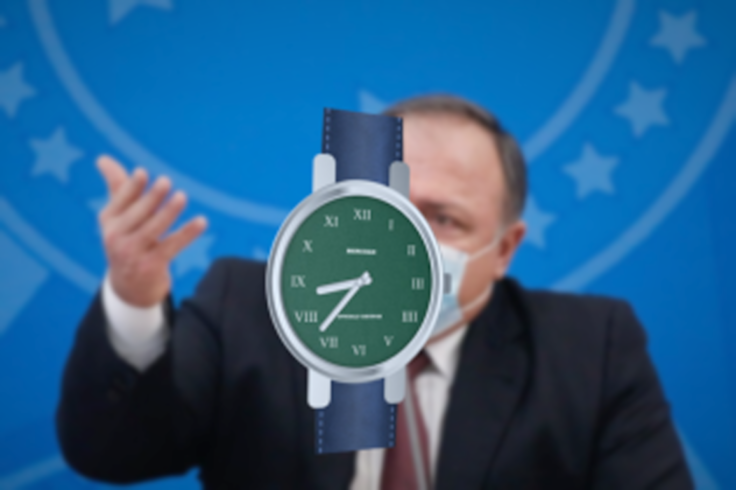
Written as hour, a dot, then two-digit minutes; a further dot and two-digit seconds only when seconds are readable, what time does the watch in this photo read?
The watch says 8.37
